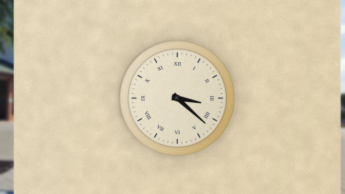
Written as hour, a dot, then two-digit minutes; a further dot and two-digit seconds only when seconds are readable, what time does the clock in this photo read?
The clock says 3.22
